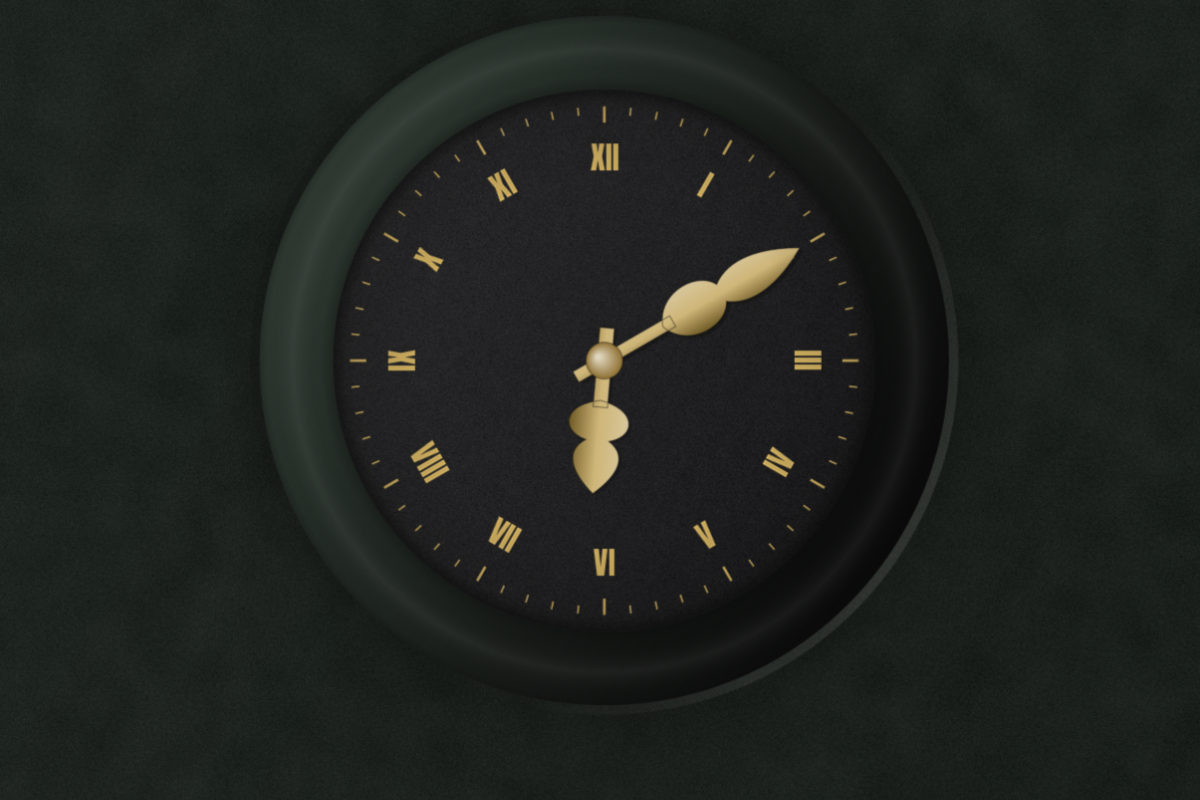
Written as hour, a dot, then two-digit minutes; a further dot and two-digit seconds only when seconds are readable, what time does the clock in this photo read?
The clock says 6.10
